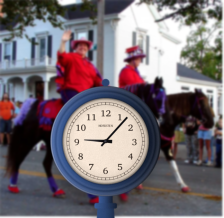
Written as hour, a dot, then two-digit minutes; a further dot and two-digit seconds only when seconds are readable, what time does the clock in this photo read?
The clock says 9.07
